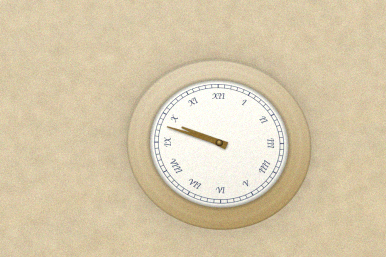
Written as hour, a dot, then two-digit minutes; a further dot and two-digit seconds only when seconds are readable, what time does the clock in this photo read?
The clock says 9.48
